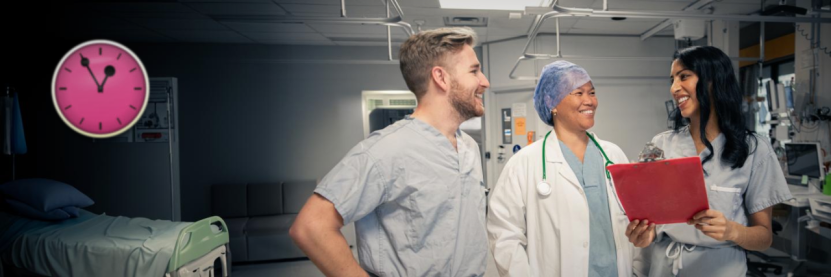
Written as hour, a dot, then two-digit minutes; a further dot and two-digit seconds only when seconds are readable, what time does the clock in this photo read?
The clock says 12.55
